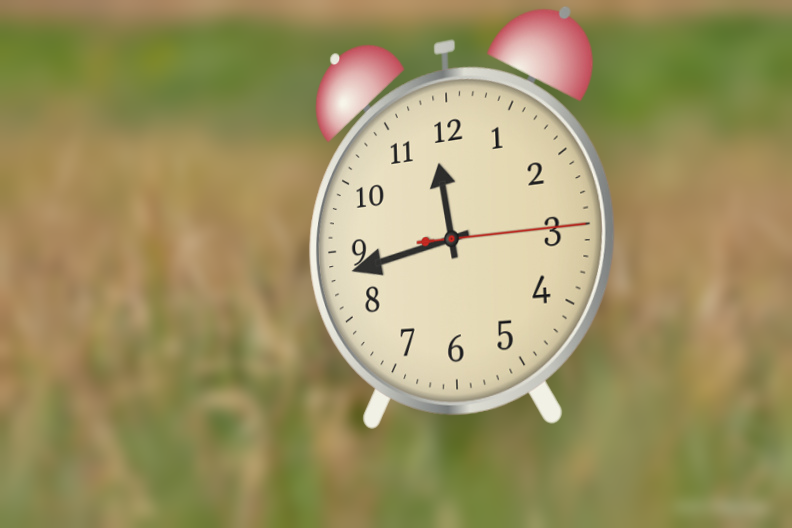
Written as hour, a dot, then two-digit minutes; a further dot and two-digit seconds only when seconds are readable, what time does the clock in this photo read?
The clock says 11.43.15
